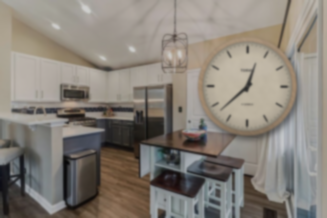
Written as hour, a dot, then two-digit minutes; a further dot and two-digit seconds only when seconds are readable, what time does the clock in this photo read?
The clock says 12.38
